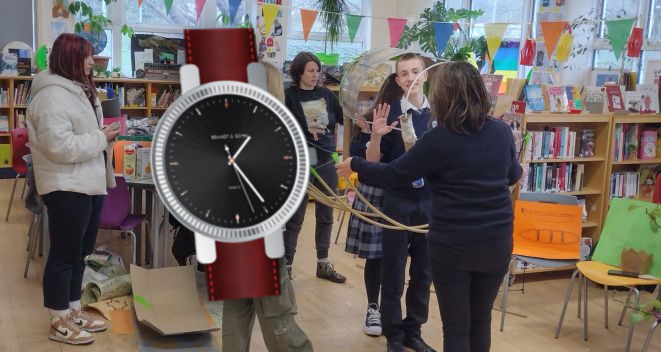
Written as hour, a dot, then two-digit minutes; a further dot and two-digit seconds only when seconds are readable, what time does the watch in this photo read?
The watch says 1.24.27
